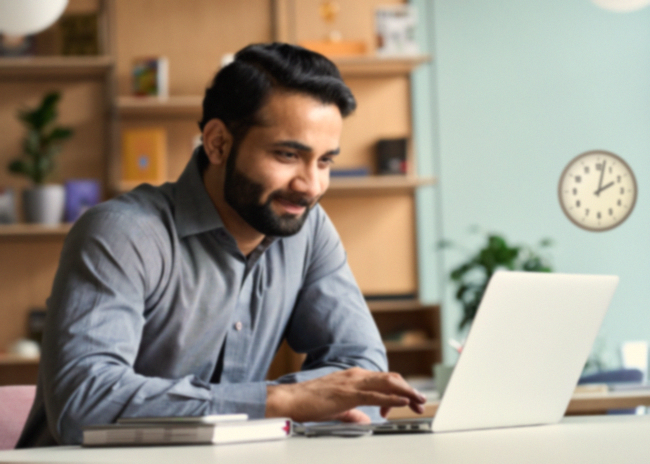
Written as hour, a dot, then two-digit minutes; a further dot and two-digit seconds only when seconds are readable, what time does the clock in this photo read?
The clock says 2.02
